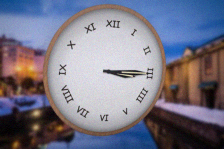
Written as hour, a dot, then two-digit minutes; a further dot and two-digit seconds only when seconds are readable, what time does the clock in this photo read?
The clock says 3.15
